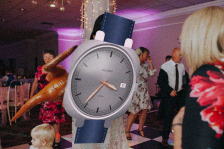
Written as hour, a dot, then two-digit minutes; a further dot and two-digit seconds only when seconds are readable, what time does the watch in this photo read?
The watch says 3.36
